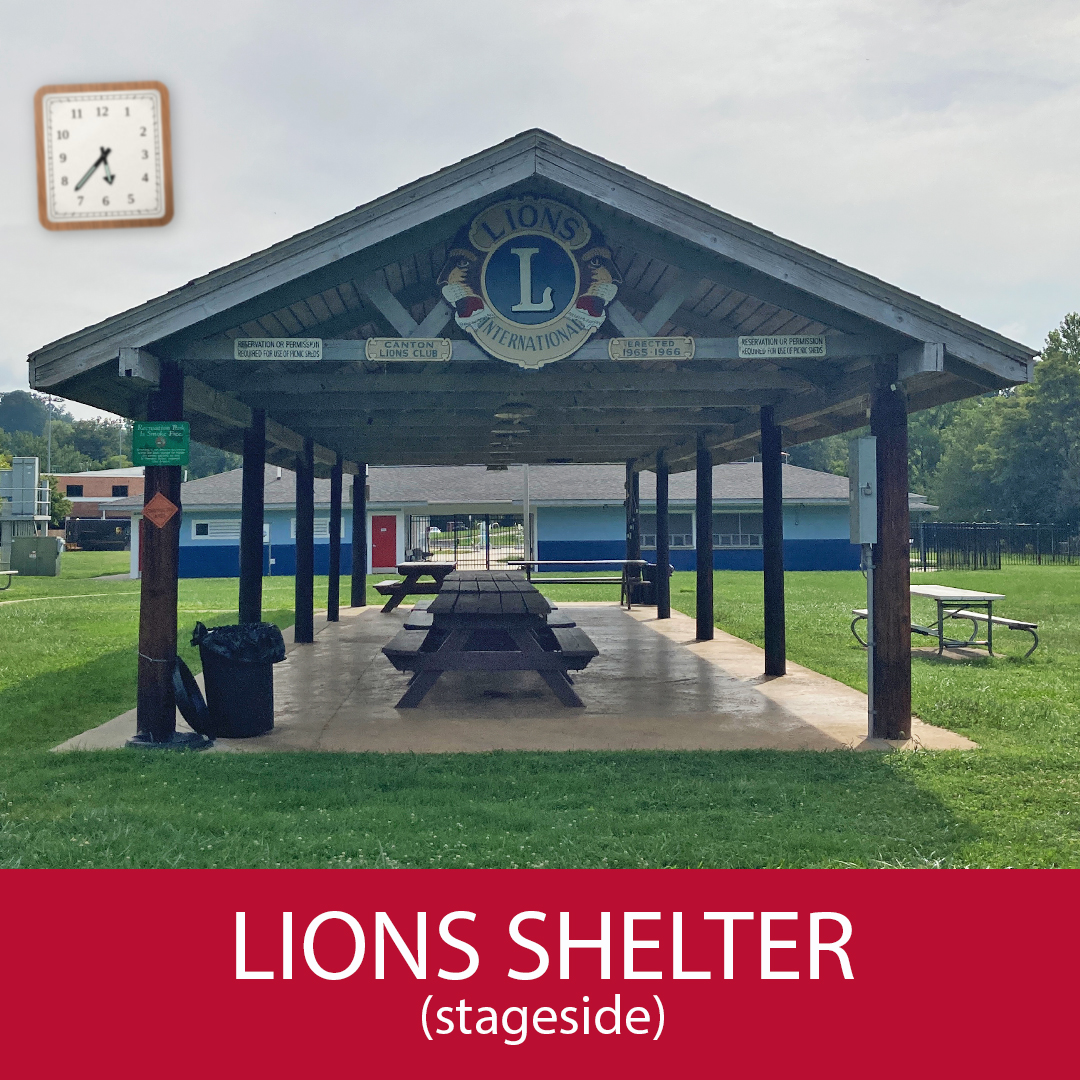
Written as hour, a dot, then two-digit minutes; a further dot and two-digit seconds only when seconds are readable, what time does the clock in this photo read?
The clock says 5.37
